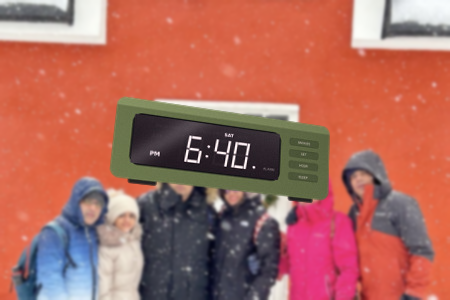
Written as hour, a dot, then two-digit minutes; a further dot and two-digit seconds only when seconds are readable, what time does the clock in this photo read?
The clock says 6.40
